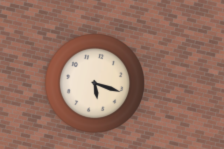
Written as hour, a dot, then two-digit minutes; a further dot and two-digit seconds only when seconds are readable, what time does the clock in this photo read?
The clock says 5.16
